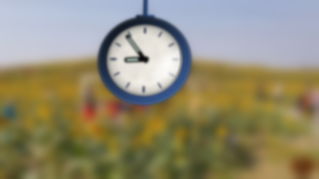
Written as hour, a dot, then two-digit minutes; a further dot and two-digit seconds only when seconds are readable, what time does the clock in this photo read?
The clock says 8.54
